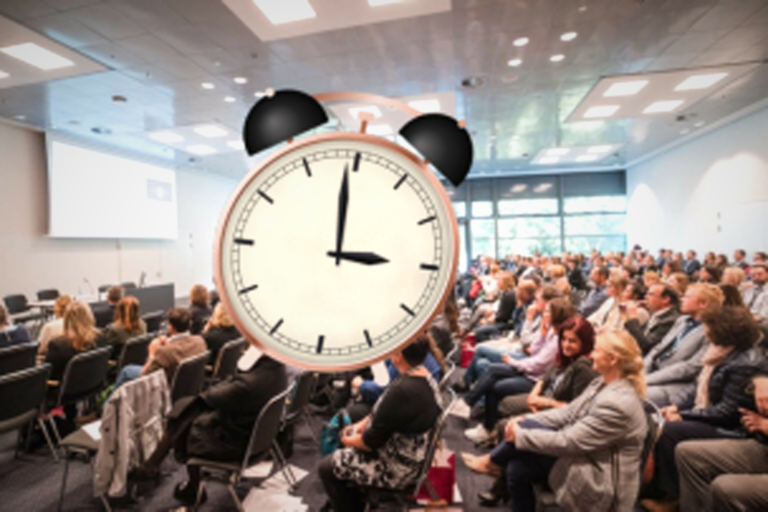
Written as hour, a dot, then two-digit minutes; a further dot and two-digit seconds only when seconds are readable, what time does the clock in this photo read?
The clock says 2.59
